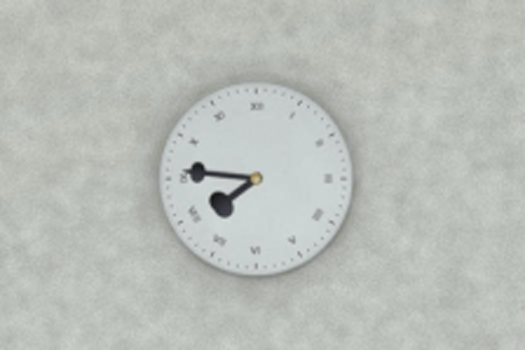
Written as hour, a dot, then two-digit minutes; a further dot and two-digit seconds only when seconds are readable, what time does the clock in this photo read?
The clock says 7.46
